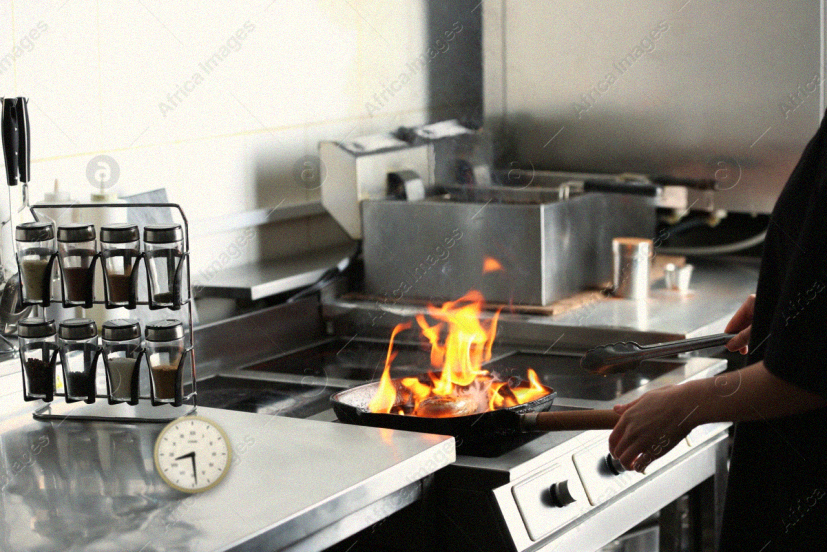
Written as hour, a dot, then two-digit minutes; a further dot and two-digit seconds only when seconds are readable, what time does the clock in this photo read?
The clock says 8.29
